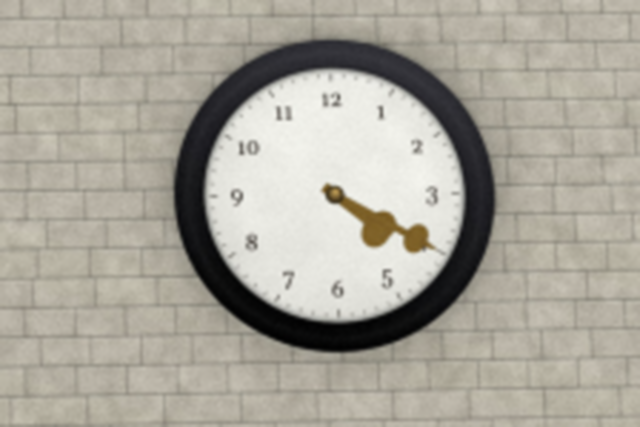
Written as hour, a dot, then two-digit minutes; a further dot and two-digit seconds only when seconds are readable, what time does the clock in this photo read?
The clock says 4.20
